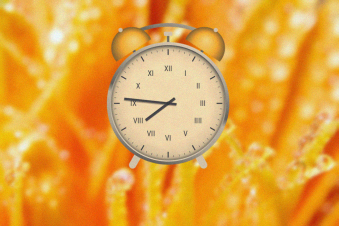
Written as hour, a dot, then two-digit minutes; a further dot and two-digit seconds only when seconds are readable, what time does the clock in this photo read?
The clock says 7.46
